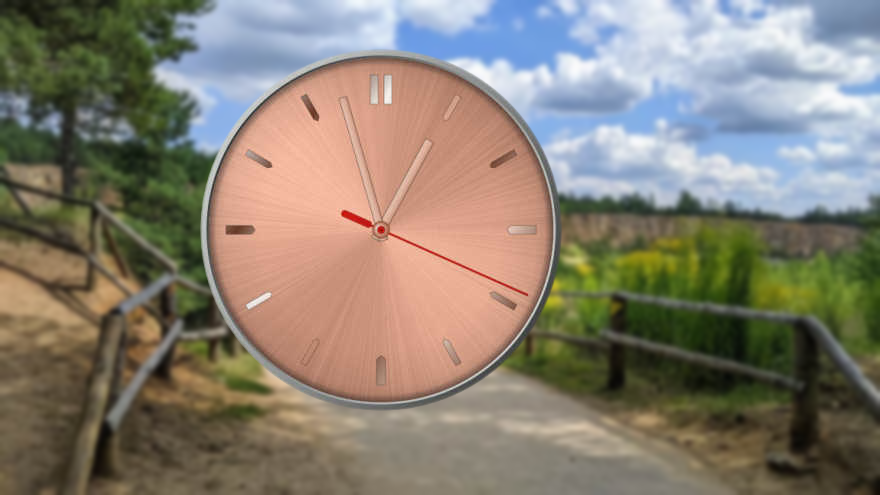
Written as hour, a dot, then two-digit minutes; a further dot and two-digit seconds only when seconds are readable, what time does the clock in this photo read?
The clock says 12.57.19
